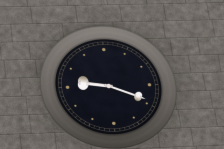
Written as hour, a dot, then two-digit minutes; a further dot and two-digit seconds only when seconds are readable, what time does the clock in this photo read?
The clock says 9.19
